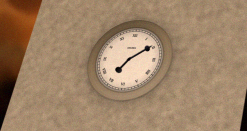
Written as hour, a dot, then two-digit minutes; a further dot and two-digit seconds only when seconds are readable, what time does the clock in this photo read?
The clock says 7.09
